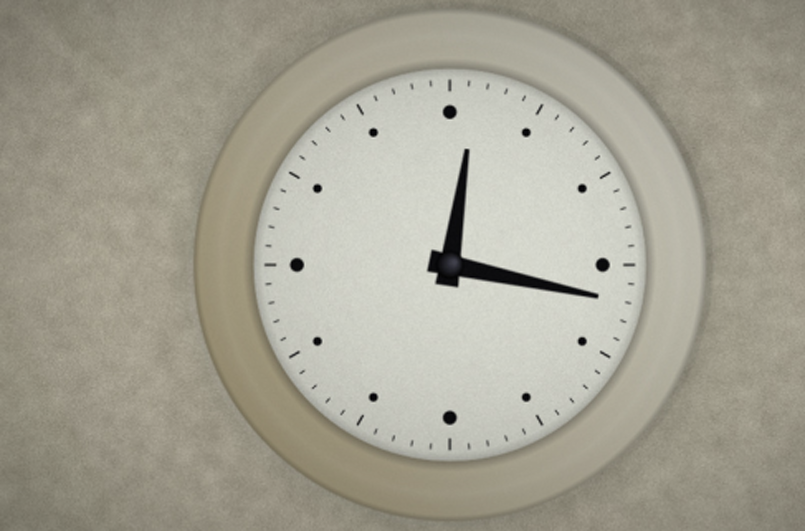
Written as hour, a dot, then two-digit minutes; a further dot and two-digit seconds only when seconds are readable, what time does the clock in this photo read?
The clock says 12.17
